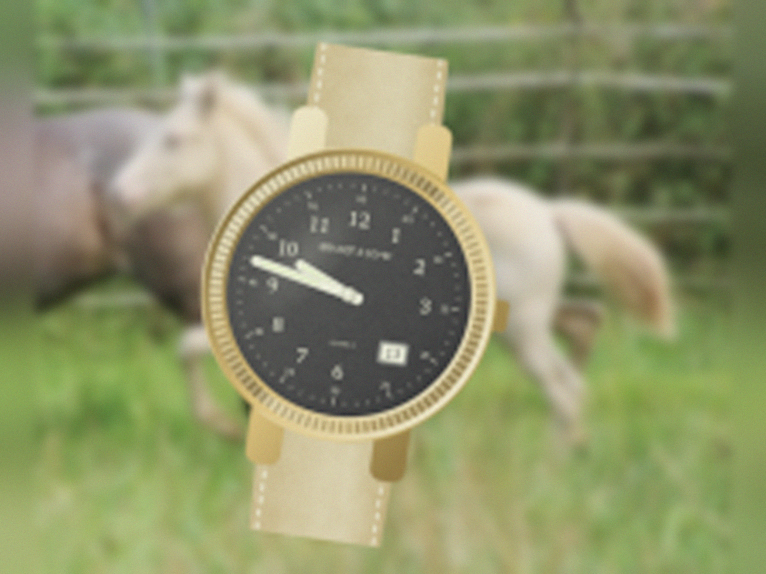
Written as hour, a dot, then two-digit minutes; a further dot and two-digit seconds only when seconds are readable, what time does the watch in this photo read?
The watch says 9.47
